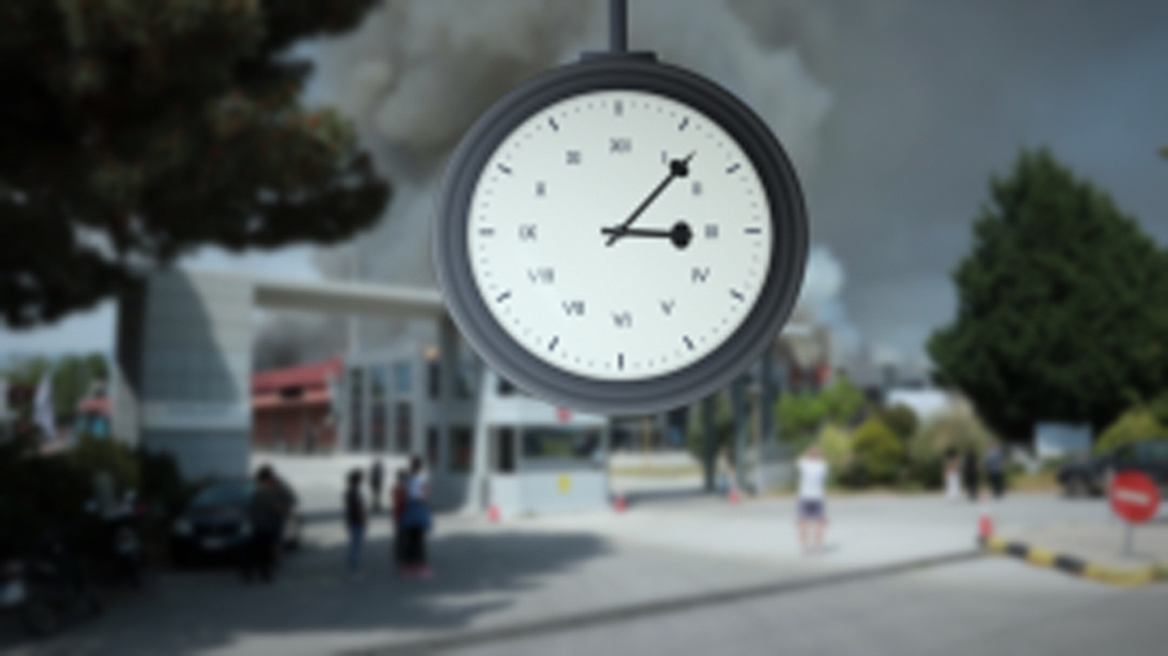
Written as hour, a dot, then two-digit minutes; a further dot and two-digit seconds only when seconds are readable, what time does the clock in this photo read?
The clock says 3.07
